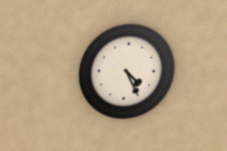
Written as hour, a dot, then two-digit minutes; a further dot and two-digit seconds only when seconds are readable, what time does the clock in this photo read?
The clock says 4.25
